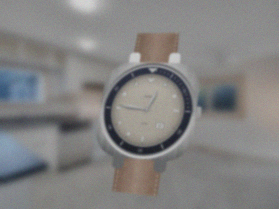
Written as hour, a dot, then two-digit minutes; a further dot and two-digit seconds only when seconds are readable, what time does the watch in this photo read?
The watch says 12.46
